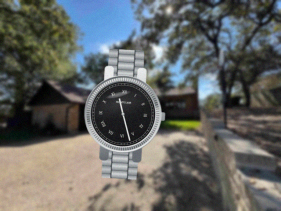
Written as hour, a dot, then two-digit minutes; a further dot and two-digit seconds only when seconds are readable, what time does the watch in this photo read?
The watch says 11.27
